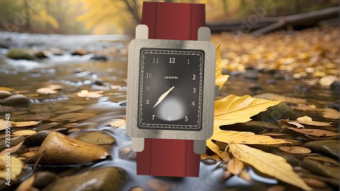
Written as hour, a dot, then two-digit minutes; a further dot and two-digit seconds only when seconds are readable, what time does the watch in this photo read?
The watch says 7.37
